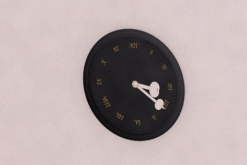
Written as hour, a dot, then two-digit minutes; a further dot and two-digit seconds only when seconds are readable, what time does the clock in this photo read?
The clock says 3.21
